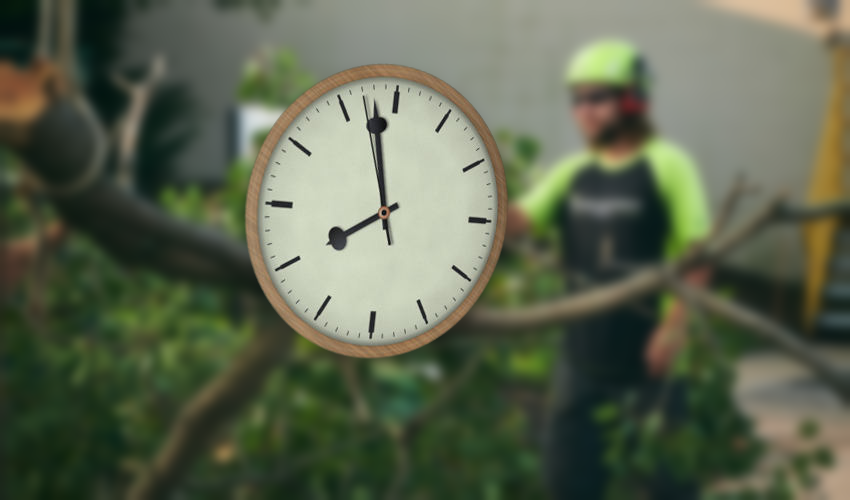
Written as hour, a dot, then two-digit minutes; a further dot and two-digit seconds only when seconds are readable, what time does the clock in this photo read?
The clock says 7.57.57
